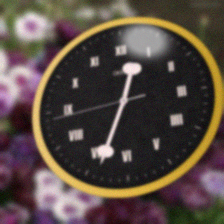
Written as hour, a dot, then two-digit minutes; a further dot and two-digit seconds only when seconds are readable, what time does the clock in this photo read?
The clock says 12.33.44
